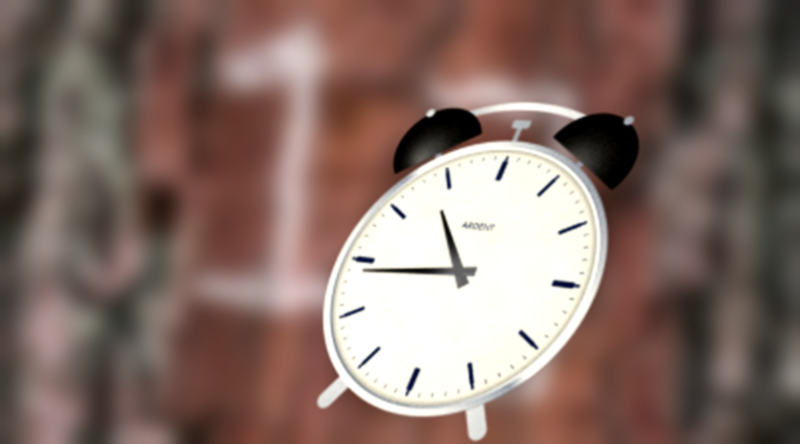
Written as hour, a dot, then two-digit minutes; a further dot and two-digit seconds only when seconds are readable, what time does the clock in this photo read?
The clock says 10.44
